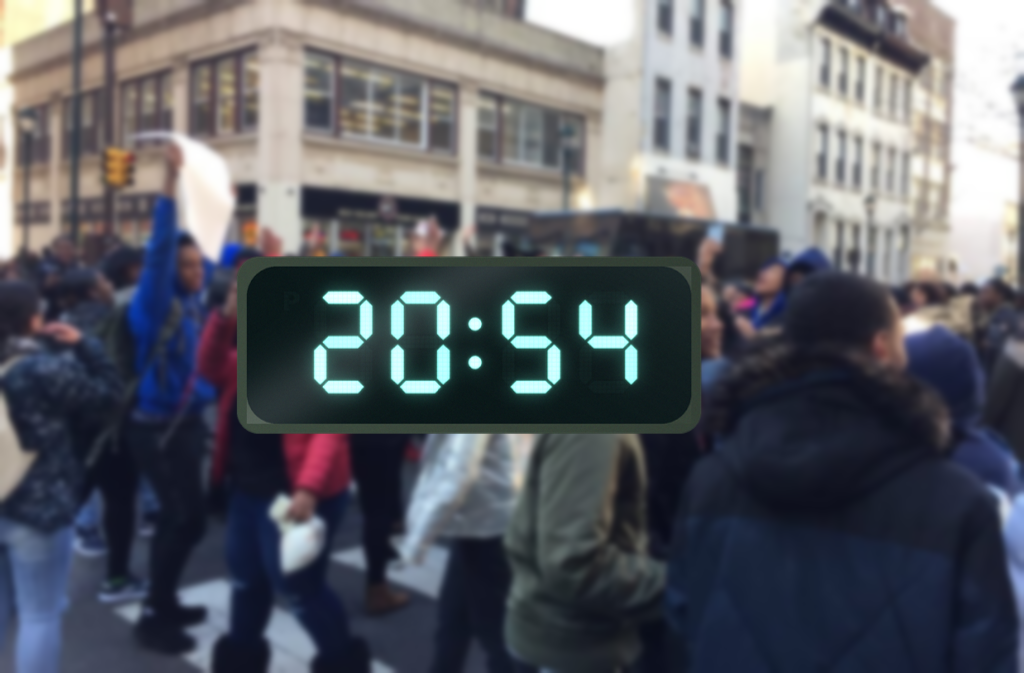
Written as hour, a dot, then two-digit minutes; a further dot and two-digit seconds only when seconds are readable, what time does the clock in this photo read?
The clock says 20.54
